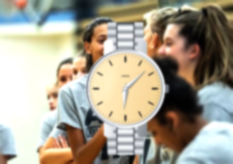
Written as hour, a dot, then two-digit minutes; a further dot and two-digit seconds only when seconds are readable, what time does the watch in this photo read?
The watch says 6.08
